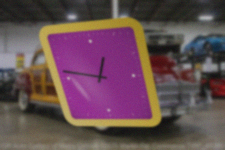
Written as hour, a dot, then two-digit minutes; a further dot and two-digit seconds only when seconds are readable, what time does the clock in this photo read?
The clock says 12.47
